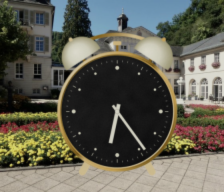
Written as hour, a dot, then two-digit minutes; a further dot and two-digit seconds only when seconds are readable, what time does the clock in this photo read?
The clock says 6.24
